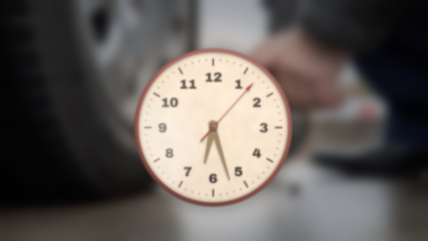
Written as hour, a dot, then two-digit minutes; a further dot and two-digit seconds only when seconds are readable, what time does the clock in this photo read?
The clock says 6.27.07
